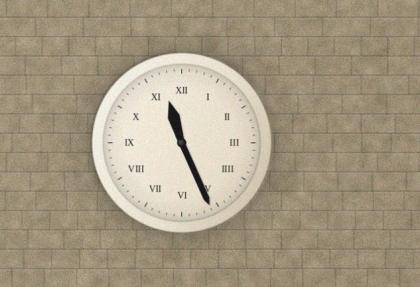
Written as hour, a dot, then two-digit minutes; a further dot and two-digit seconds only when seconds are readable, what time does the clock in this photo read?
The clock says 11.26
